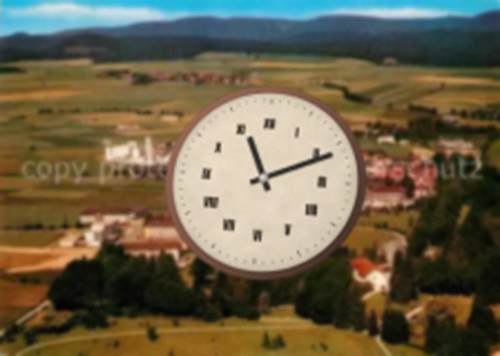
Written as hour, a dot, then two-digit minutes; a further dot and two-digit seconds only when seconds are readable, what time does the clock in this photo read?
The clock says 11.11
